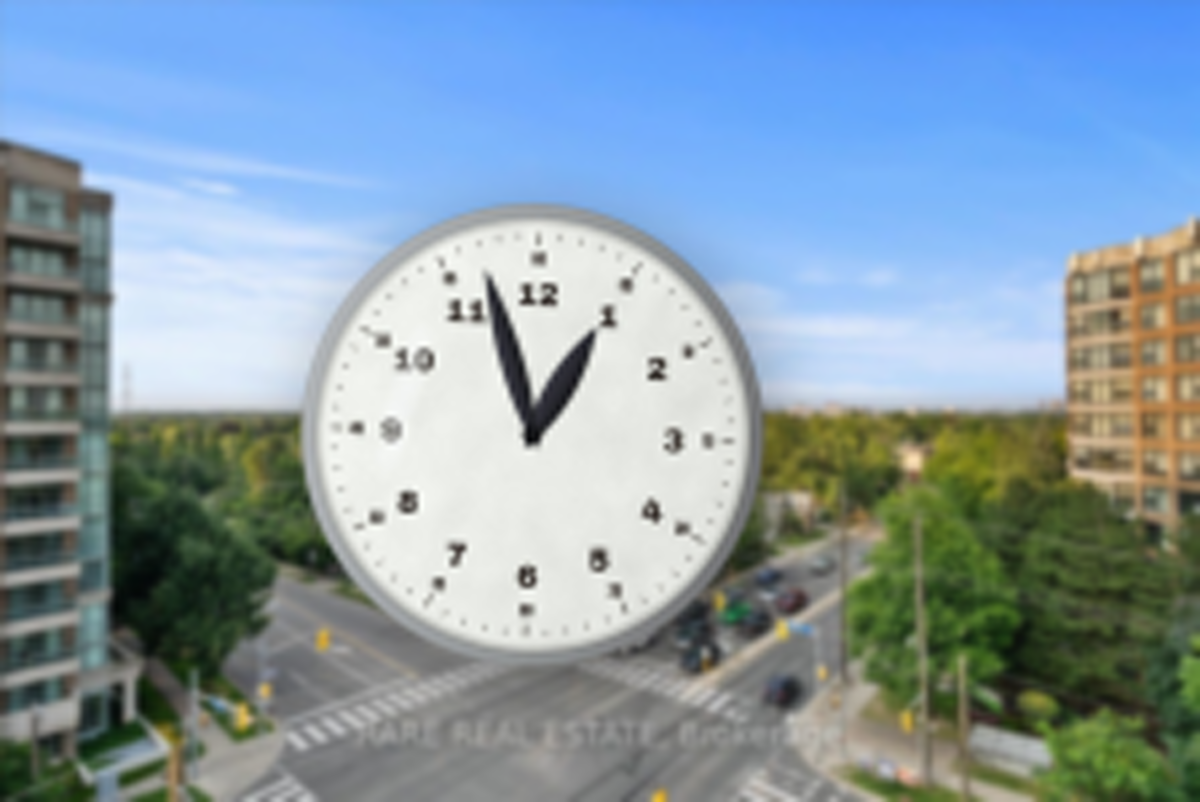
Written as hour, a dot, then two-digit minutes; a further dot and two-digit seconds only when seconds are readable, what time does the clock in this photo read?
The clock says 12.57
